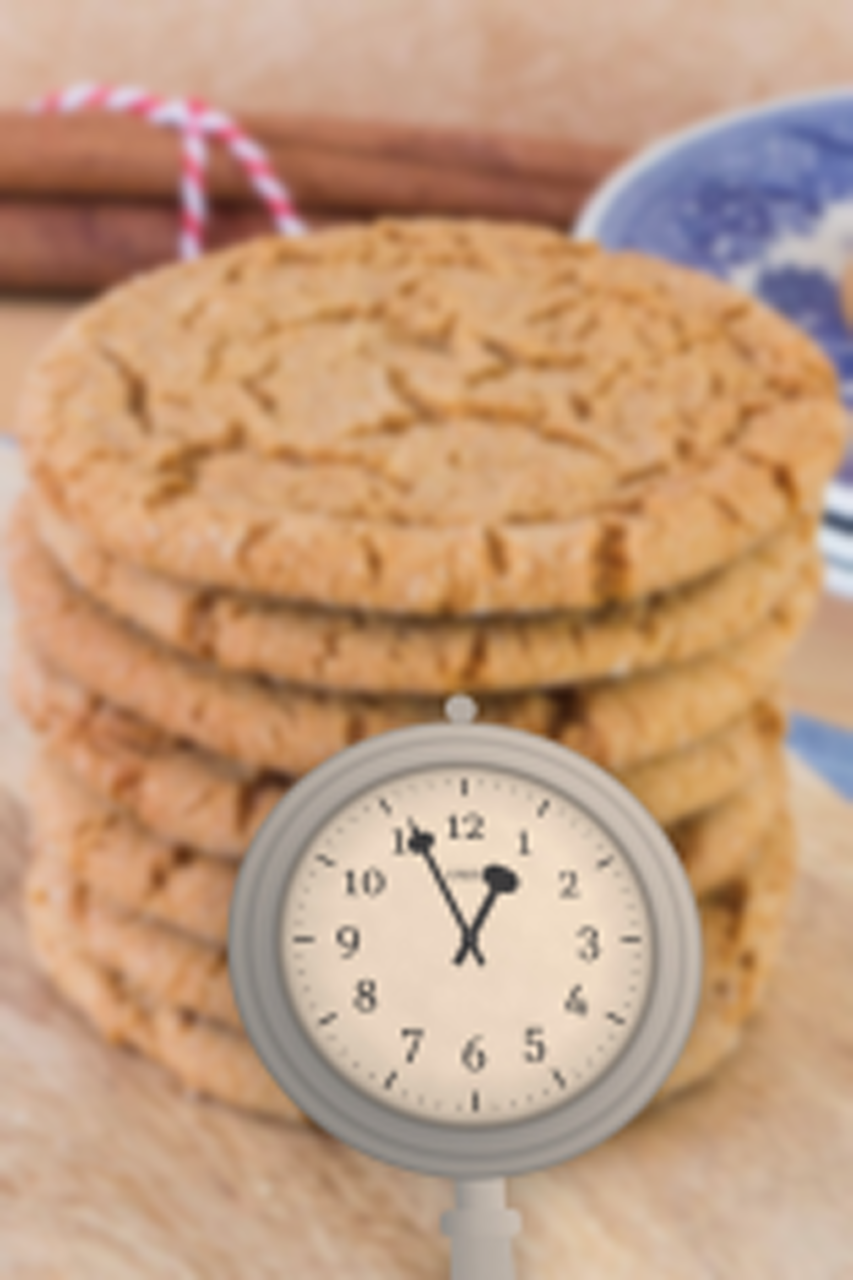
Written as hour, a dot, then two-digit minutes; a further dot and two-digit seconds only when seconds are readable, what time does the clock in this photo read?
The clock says 12.56
